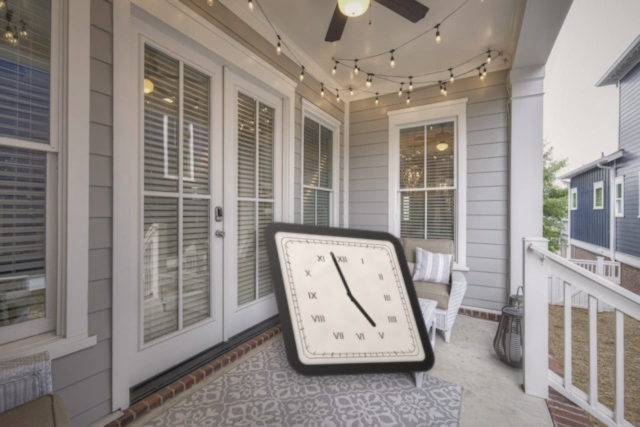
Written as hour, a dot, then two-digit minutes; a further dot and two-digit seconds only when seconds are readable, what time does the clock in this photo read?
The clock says 4.58
